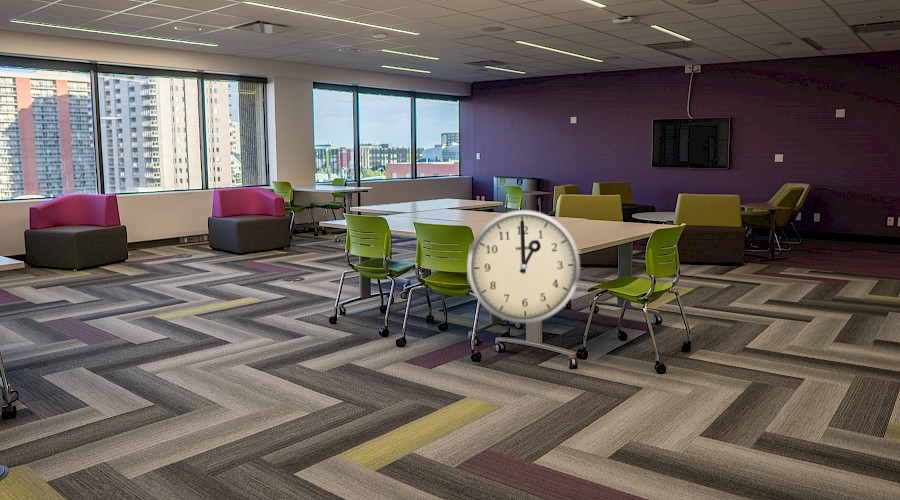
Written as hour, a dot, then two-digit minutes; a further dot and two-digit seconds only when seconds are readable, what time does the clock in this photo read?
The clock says 1.00
